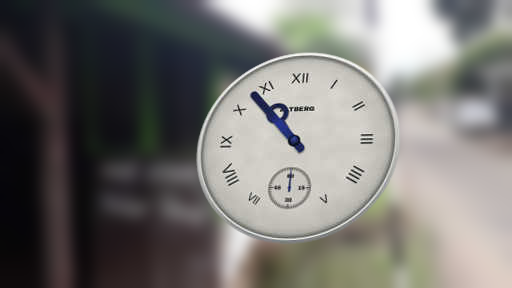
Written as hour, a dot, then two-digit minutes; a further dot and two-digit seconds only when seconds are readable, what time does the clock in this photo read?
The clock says 10.53
